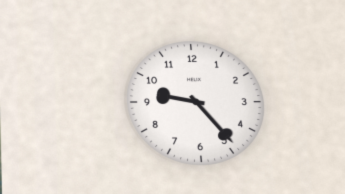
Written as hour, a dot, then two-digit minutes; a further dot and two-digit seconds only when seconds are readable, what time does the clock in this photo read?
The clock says 9.24
